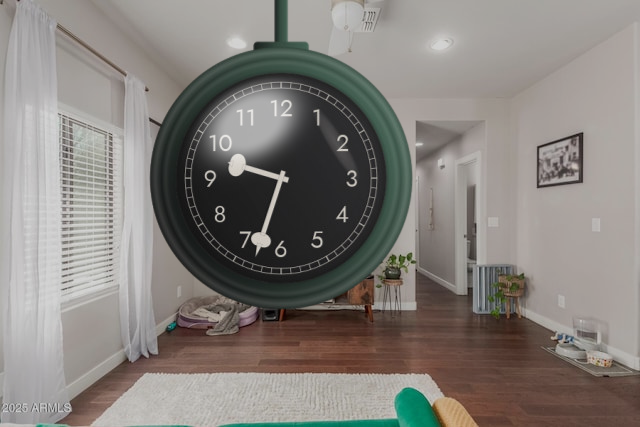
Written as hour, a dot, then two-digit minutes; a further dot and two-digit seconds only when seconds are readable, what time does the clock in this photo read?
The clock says 9.33
